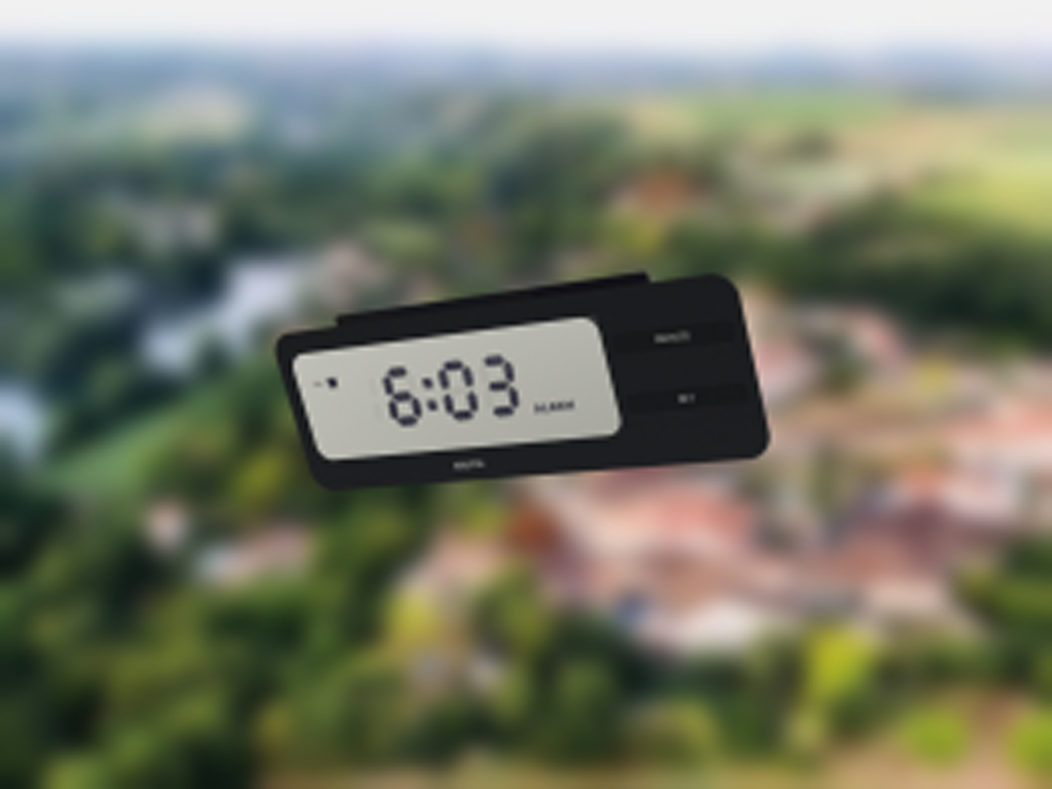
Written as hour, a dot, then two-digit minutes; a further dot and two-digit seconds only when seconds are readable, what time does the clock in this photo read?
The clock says 6.03
